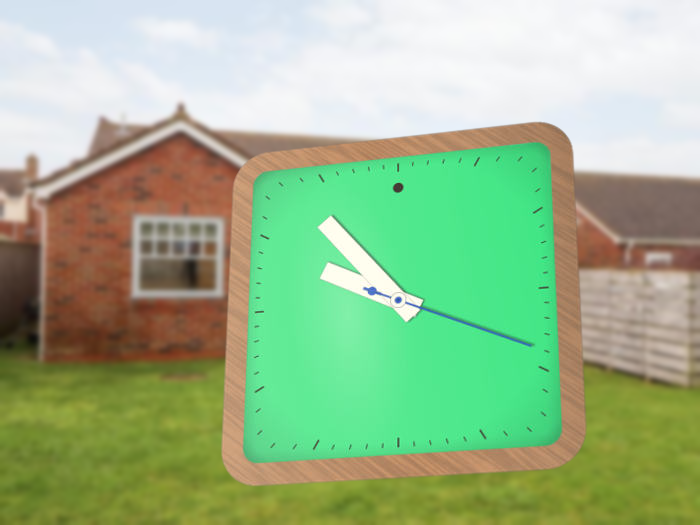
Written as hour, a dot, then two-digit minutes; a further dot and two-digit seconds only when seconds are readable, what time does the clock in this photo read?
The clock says 9.53.19
